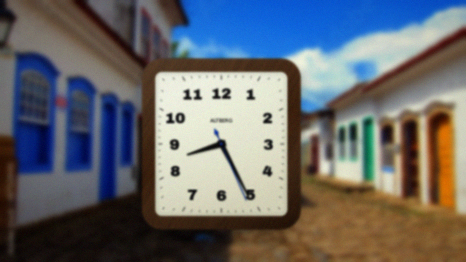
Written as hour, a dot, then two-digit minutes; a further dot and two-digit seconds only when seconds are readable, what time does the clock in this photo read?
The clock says 8.25.26
